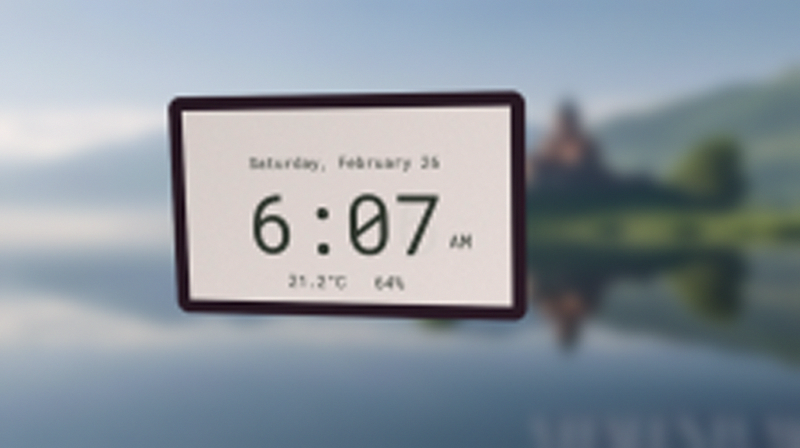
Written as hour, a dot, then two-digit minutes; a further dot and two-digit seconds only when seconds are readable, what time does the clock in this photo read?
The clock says 6.07
